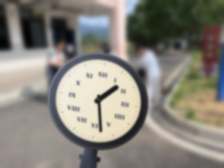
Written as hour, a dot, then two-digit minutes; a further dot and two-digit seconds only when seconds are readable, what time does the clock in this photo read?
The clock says 1.28
